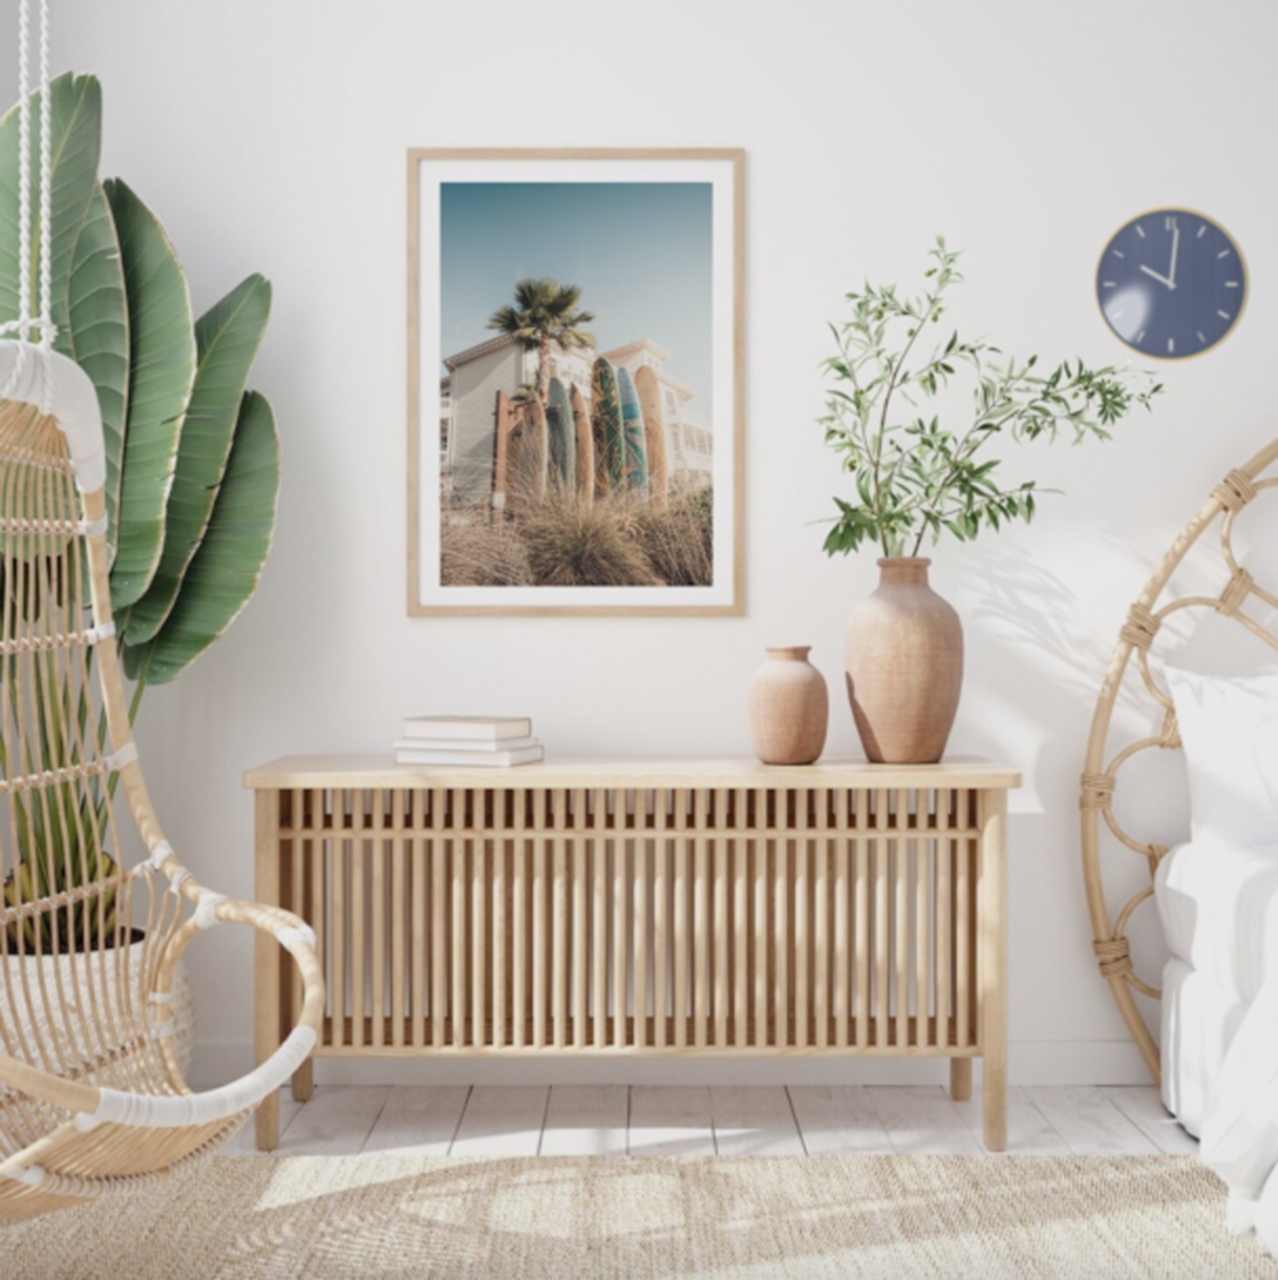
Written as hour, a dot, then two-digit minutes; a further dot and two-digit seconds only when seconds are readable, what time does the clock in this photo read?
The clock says 10.01
